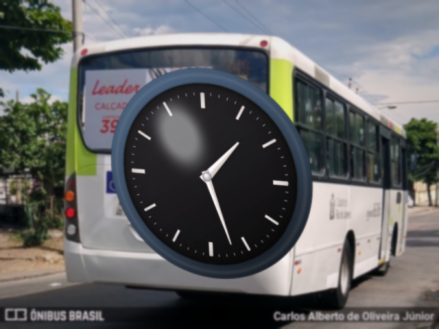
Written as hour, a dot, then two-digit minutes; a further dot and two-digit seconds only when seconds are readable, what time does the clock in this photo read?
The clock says 1.27
